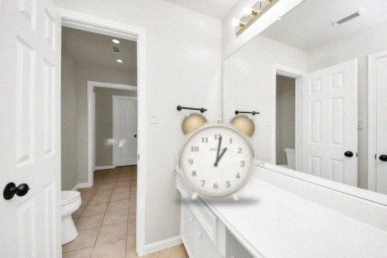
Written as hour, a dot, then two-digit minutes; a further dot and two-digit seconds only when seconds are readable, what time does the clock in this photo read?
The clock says 1.01
